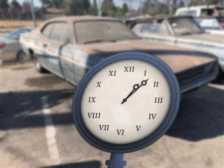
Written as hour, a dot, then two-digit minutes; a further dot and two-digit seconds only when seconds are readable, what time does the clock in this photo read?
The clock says 1.07
